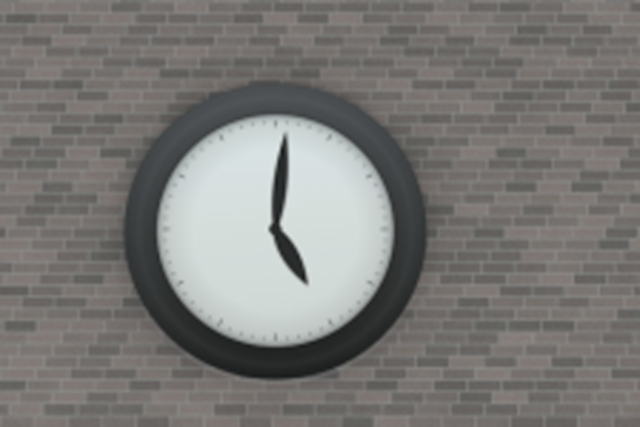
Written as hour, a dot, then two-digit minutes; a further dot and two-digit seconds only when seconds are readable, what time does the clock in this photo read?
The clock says 5.01
